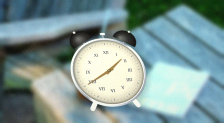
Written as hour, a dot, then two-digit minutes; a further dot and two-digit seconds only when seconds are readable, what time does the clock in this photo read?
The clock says 1.40
